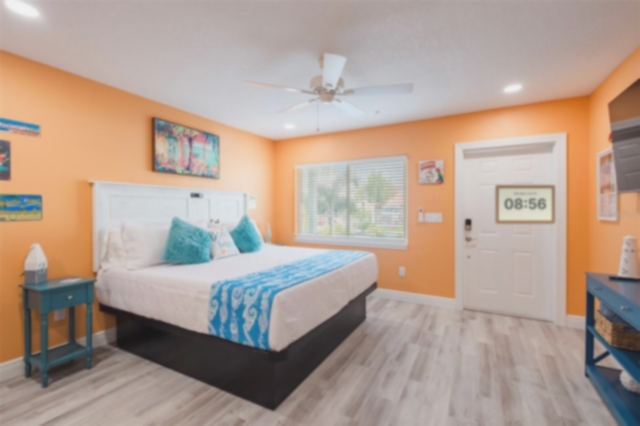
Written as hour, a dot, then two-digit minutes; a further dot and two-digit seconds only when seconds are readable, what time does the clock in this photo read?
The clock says 8.56
